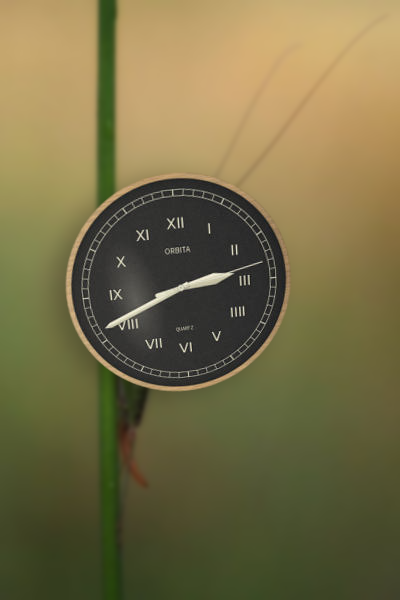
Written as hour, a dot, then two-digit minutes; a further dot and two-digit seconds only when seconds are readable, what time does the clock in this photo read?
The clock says 2.41.13
